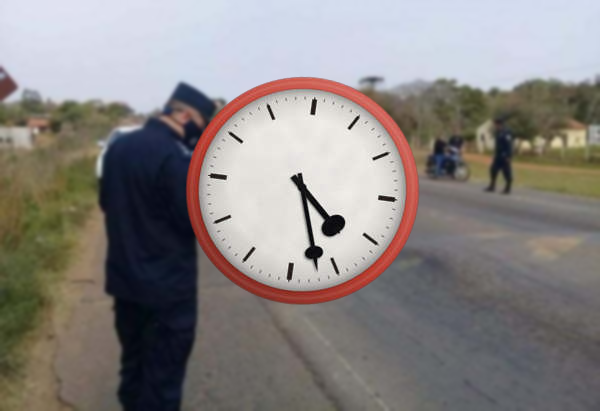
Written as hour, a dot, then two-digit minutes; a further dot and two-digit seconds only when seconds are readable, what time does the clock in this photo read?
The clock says 4.27
